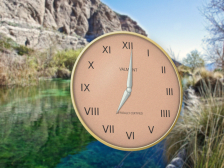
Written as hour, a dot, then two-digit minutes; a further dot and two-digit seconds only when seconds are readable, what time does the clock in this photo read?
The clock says 7.01
